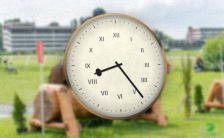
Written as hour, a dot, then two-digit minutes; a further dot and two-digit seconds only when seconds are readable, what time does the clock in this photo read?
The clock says 8.24
